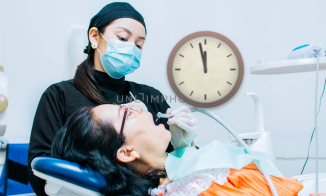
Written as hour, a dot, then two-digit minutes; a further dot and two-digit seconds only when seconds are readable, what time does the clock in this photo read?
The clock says 11.58
